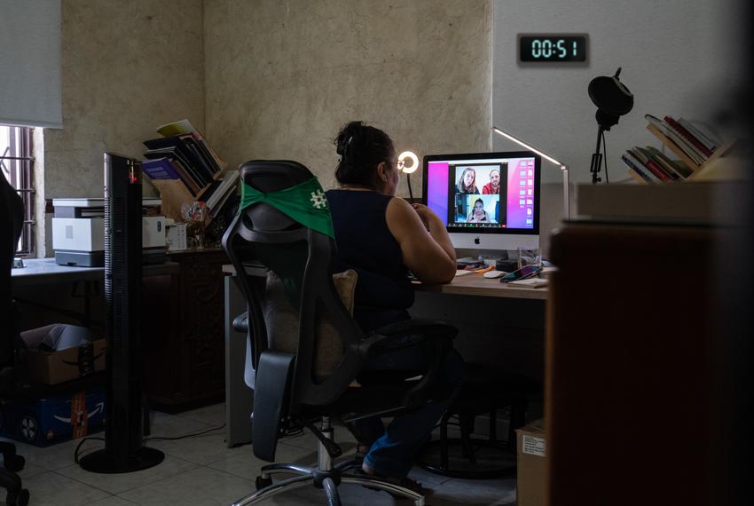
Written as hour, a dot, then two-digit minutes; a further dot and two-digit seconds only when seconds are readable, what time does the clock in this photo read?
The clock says 0.51
